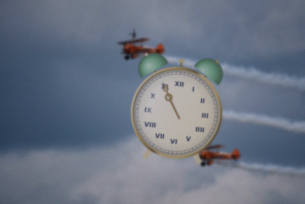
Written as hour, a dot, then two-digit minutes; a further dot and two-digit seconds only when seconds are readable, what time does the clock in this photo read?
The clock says 10.55
